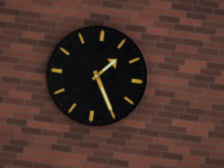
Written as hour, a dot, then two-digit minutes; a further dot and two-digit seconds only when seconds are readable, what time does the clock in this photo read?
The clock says 1.25
